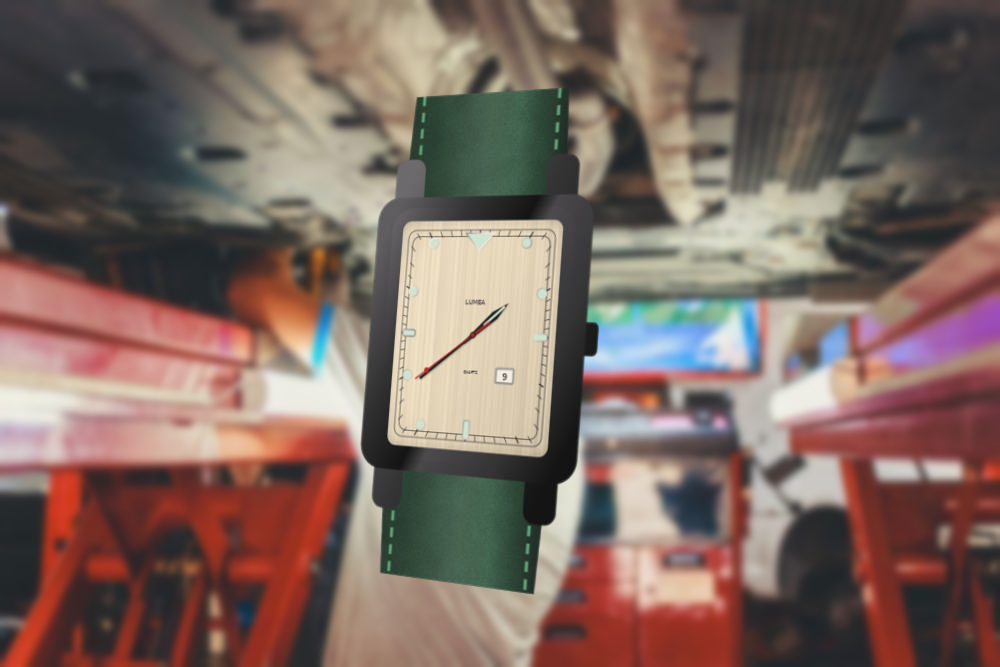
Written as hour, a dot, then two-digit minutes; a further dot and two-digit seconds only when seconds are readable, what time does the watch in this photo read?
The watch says 1.38.39
